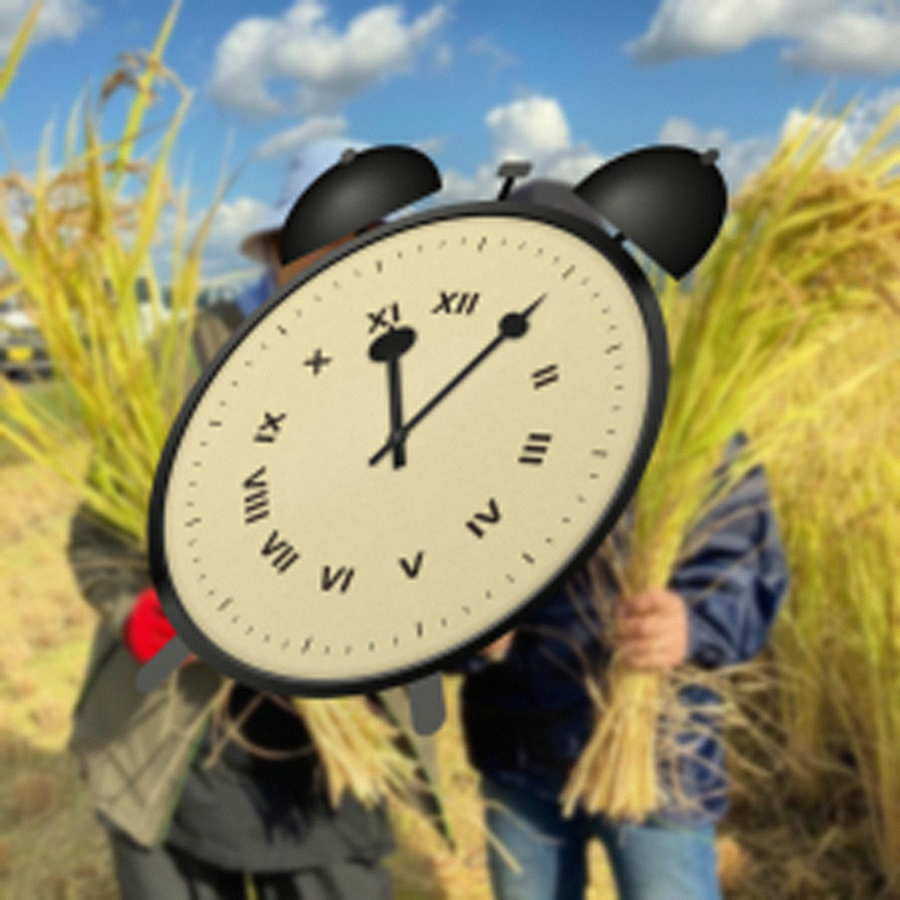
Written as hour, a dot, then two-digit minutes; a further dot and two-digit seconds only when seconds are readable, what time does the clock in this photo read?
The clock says 11.05
